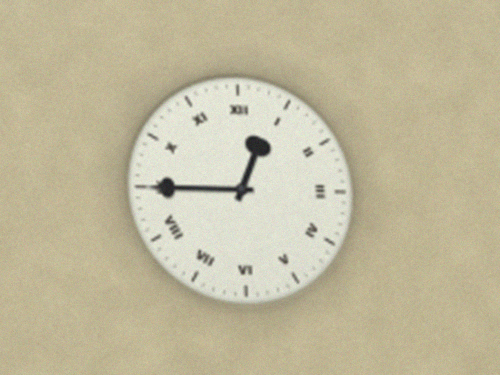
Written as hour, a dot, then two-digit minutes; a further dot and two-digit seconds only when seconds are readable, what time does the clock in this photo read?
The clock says 12.45
